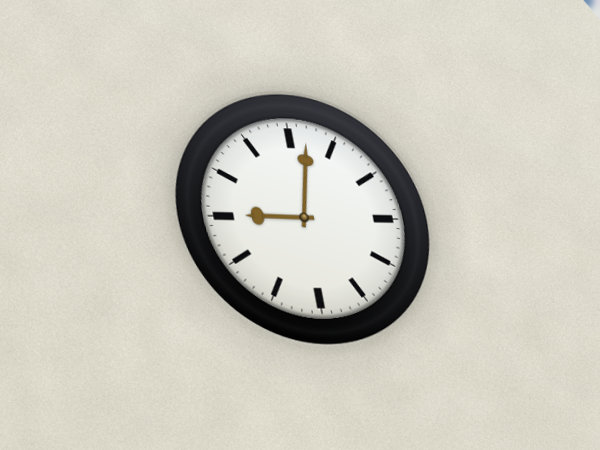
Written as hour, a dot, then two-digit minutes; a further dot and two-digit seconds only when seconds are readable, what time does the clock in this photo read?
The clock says 9.02
